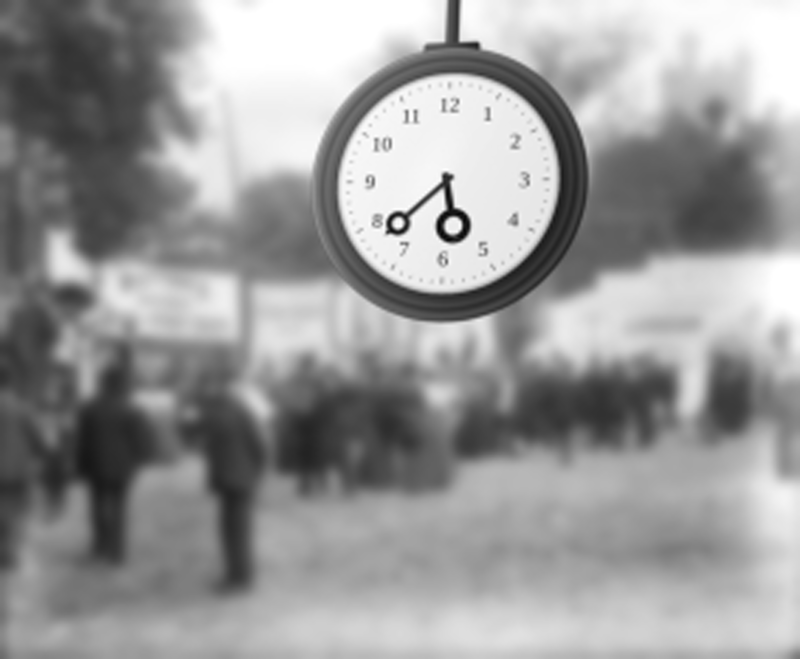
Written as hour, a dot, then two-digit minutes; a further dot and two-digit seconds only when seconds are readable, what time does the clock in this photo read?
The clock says 5.38
